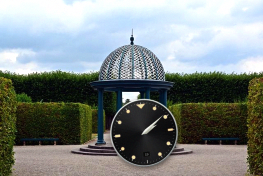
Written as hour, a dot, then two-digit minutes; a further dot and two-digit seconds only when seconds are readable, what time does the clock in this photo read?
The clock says 2.09
